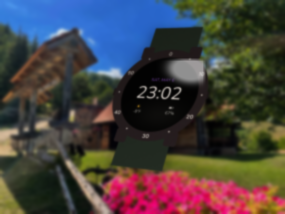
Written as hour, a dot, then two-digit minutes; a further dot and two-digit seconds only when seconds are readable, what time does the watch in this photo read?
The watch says 23.02
